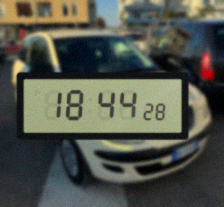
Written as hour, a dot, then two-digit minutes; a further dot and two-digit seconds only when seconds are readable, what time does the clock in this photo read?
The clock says 18.44.28
